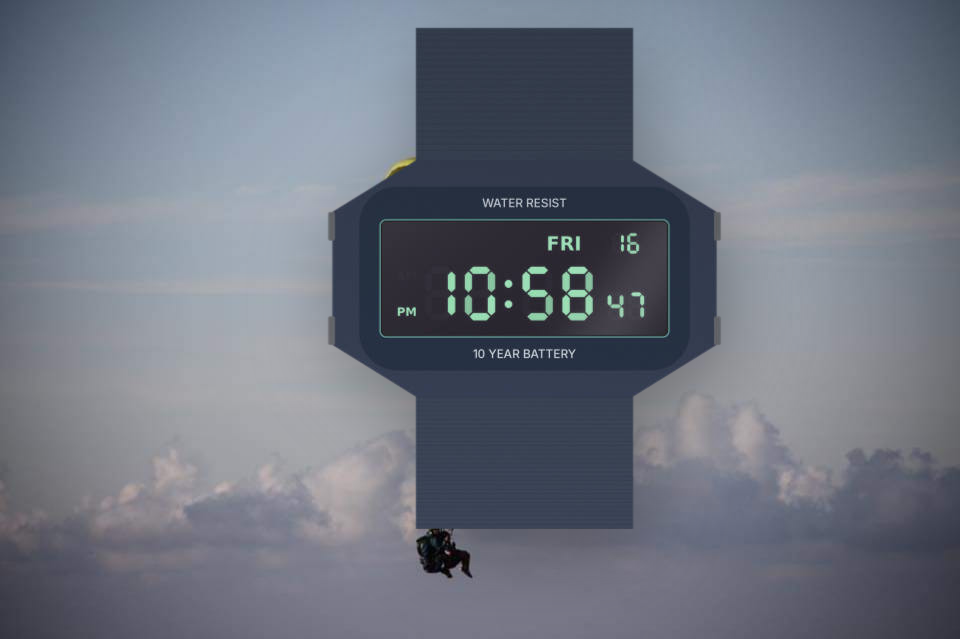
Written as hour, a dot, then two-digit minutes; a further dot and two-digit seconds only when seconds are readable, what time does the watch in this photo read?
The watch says 10.58.47
